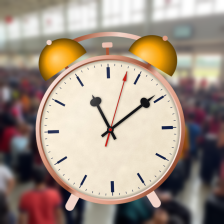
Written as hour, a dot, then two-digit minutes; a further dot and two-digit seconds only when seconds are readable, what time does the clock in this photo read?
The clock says 11.09.03
